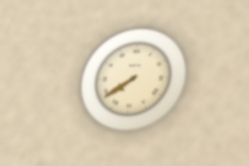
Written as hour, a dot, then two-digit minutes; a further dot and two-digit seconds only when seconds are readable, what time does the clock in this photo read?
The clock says 7.39
